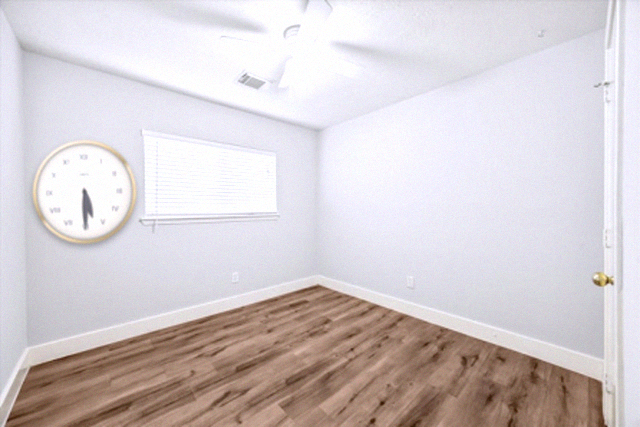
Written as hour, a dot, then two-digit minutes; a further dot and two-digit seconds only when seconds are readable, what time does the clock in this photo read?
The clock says 5.30
